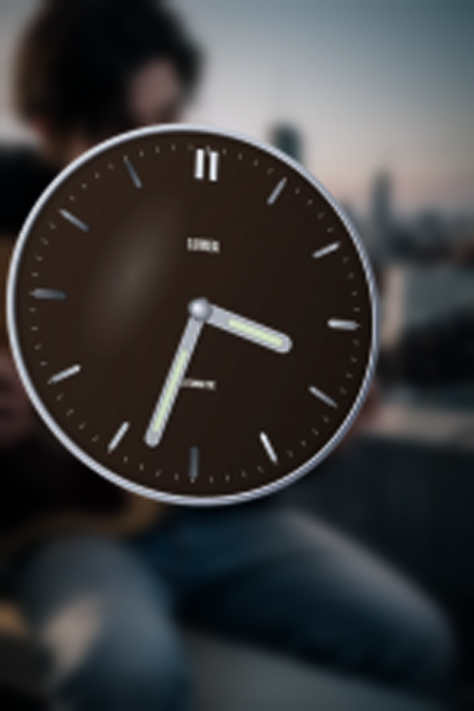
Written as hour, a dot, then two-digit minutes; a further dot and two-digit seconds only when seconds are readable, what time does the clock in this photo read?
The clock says 3.33
